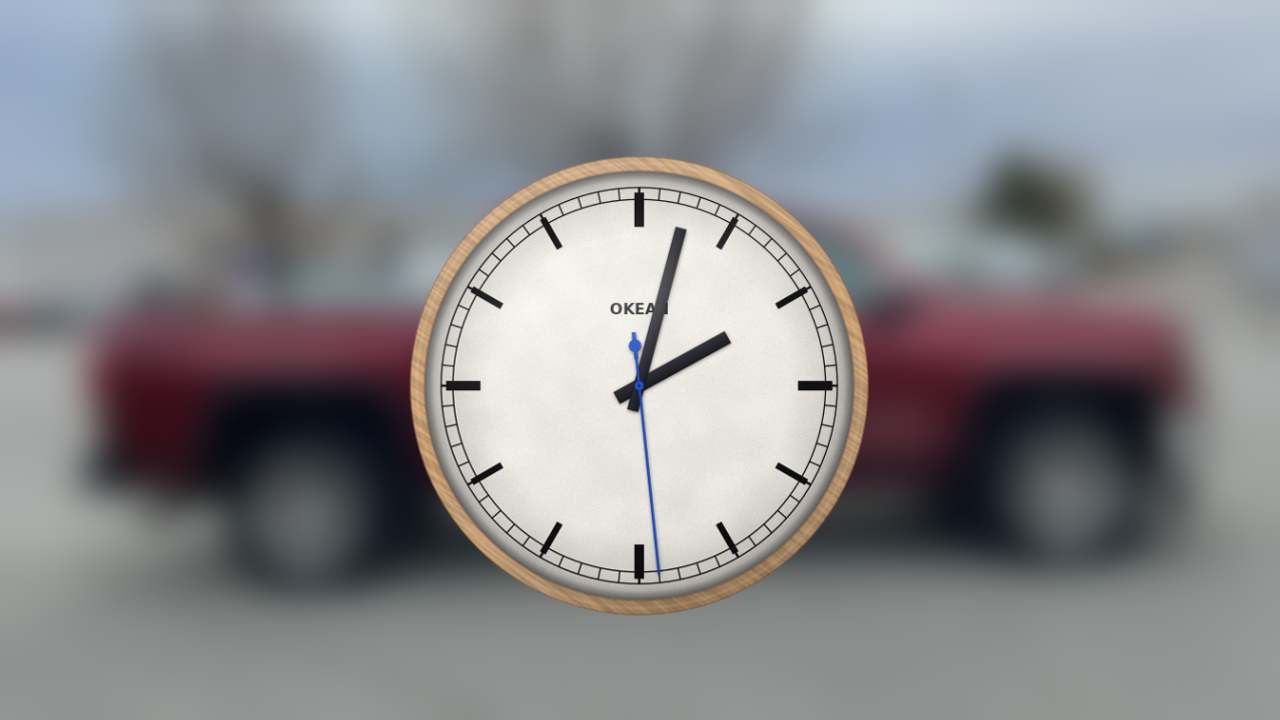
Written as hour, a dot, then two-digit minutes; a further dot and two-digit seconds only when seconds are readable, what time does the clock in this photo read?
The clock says 2.02.29
